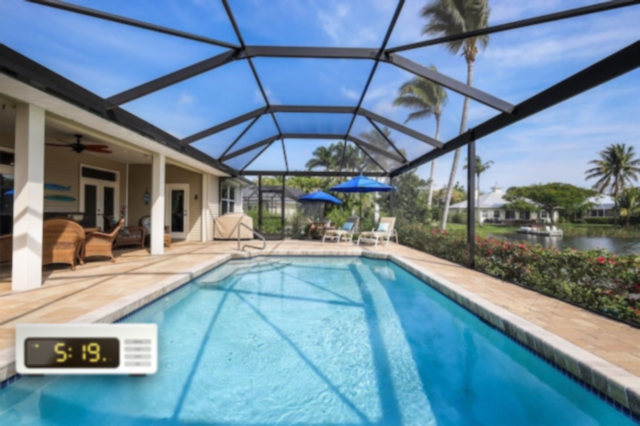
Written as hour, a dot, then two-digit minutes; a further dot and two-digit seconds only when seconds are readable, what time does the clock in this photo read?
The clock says 5.19
